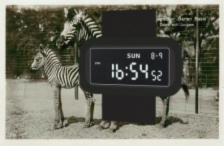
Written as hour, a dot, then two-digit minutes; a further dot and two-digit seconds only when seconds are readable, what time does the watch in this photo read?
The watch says 16.54.52
